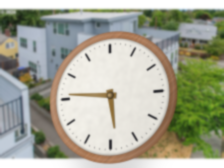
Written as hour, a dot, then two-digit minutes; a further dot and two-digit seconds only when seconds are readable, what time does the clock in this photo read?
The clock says 5.46
